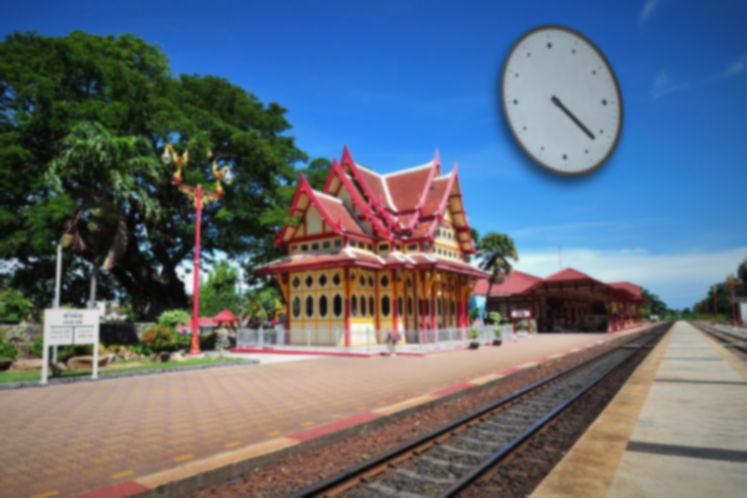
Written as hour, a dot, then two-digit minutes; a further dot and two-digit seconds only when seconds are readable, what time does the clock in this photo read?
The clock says 4.22
